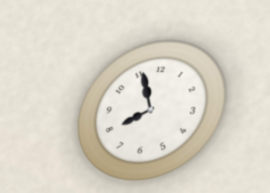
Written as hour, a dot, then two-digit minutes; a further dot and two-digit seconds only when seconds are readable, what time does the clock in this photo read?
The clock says 7.56
